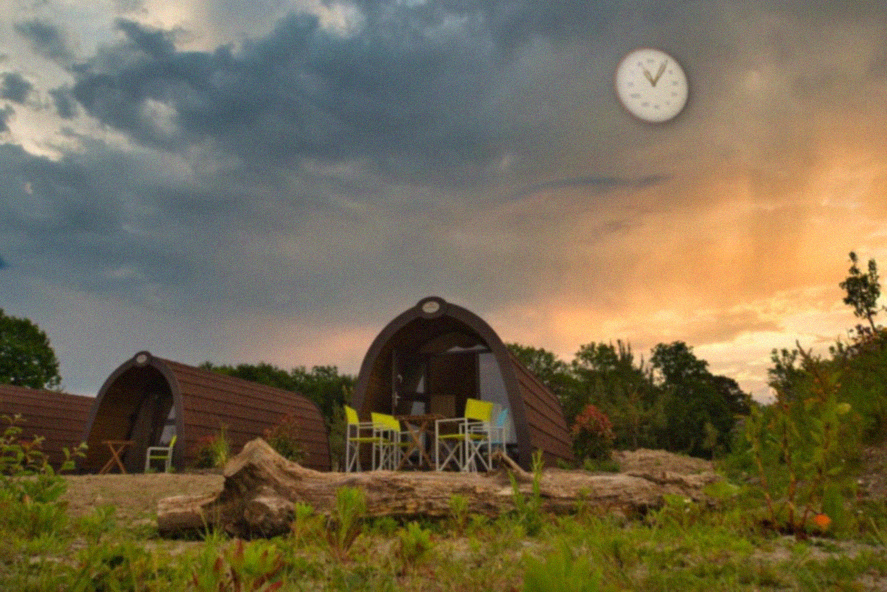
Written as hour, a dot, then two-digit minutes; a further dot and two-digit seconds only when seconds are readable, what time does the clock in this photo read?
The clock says 11.06
